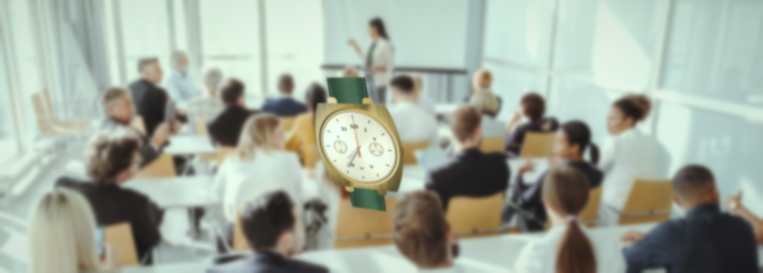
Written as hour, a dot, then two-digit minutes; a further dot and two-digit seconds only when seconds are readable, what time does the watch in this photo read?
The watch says 7.36
